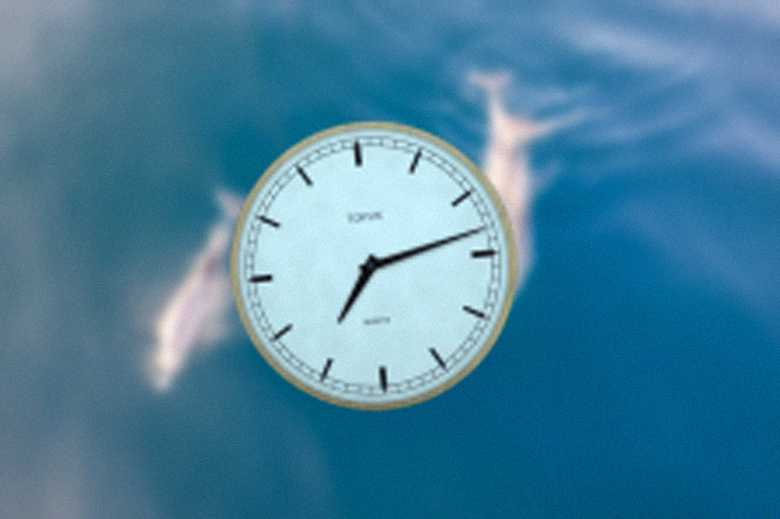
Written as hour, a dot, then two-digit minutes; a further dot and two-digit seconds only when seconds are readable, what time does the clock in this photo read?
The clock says 7.13
